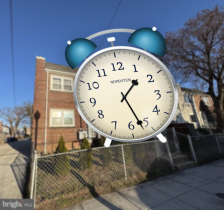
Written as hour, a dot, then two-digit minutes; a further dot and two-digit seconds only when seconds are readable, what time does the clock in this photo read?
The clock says 1.27
